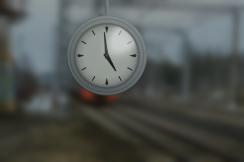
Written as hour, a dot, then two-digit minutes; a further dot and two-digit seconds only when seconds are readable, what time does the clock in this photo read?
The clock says 4.59
